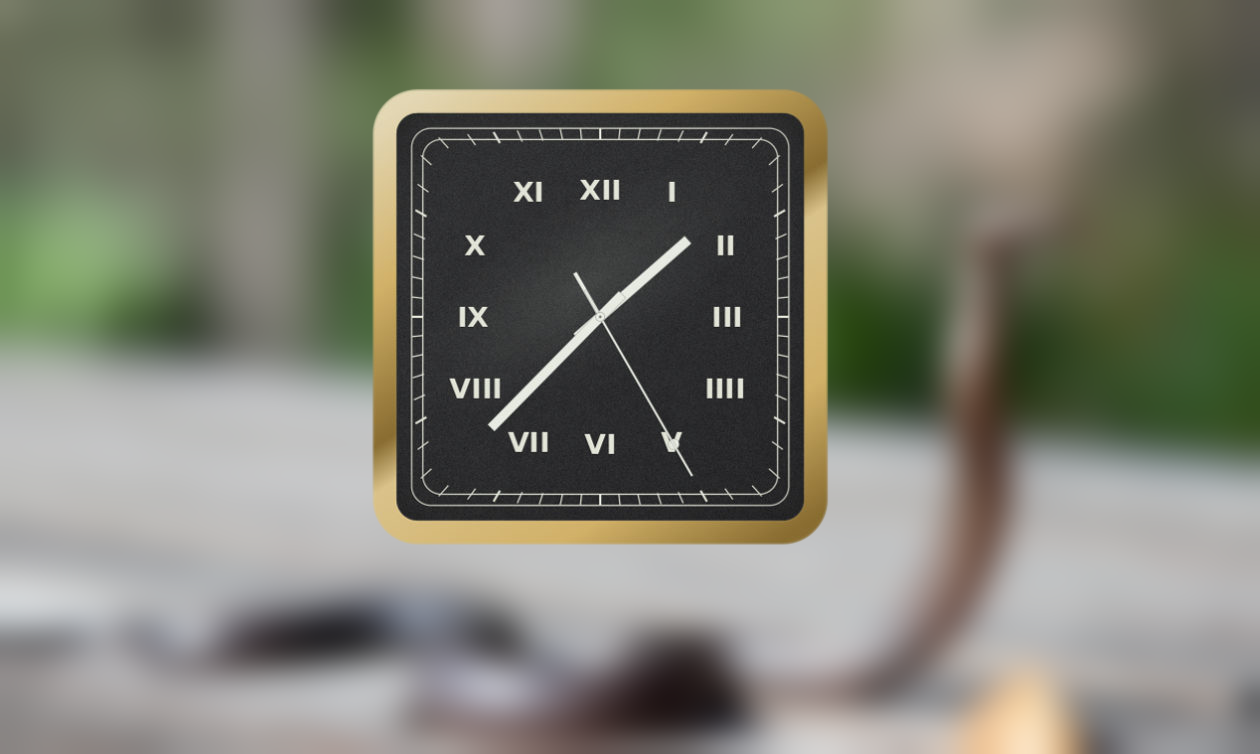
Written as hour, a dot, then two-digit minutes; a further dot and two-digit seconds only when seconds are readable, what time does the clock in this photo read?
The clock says 1.37.25
